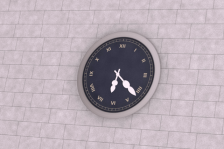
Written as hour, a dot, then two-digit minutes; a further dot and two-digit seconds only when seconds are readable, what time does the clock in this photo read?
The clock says 6.22
